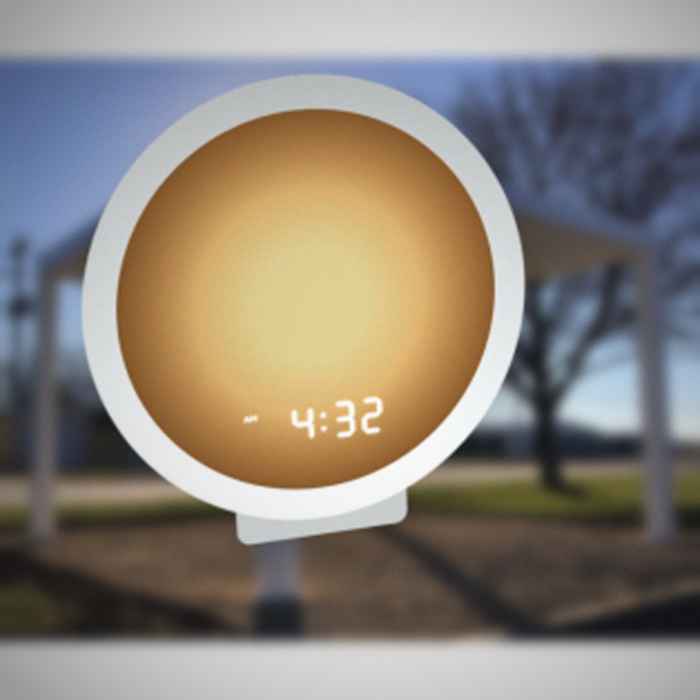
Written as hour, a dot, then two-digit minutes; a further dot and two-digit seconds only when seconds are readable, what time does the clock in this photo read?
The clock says 4.32
